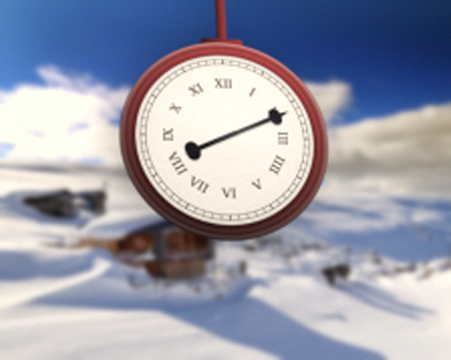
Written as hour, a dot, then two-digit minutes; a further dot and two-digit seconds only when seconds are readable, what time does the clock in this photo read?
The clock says 8.11
